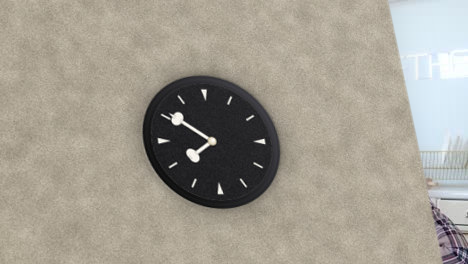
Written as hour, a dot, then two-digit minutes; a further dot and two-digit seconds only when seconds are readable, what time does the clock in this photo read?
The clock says 7.51
